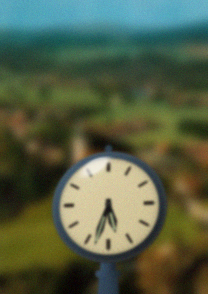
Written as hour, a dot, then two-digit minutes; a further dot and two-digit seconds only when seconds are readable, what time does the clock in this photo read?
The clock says 5.33
